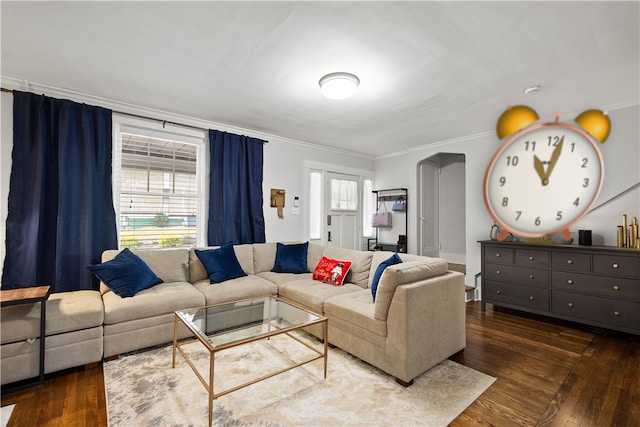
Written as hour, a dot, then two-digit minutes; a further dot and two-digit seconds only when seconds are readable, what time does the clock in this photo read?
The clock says 11.02
